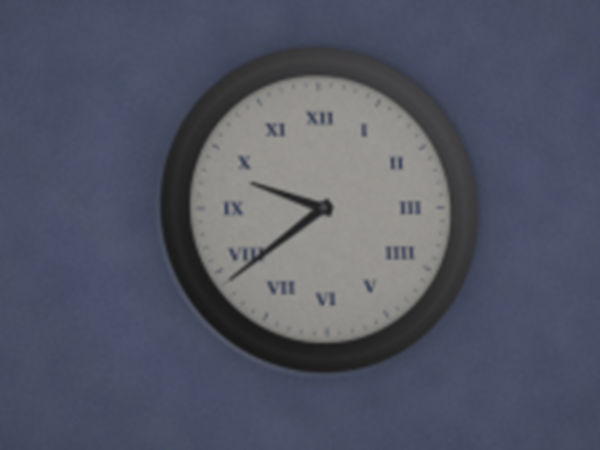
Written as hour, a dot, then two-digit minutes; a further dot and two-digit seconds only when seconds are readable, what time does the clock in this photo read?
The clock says 9.39
